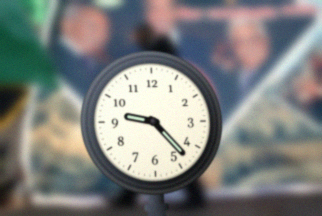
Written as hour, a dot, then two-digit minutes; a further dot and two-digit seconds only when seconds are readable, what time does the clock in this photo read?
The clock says 9.23
